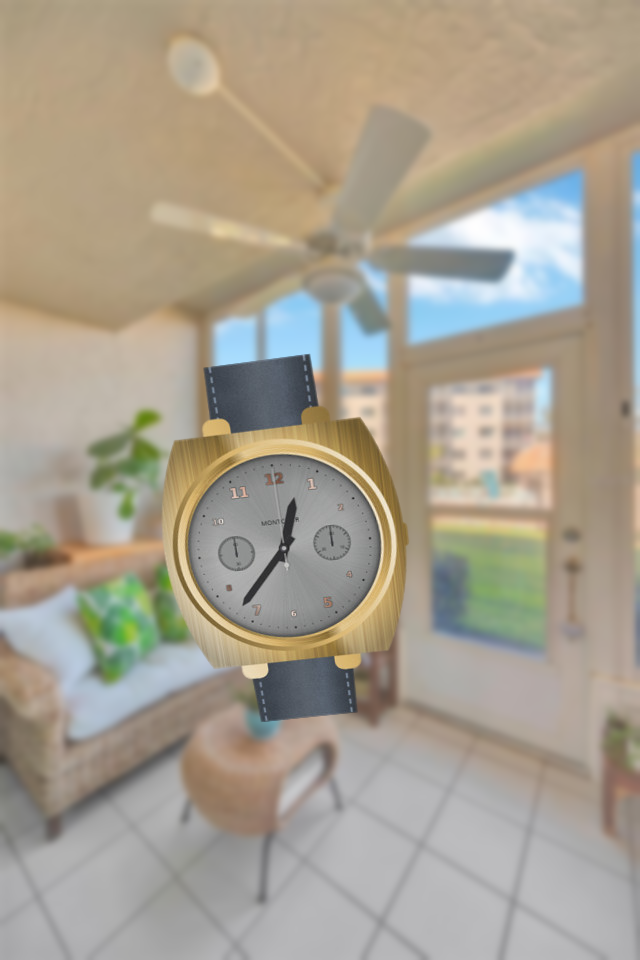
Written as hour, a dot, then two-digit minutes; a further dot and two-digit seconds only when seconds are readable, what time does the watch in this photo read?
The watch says 12.37
